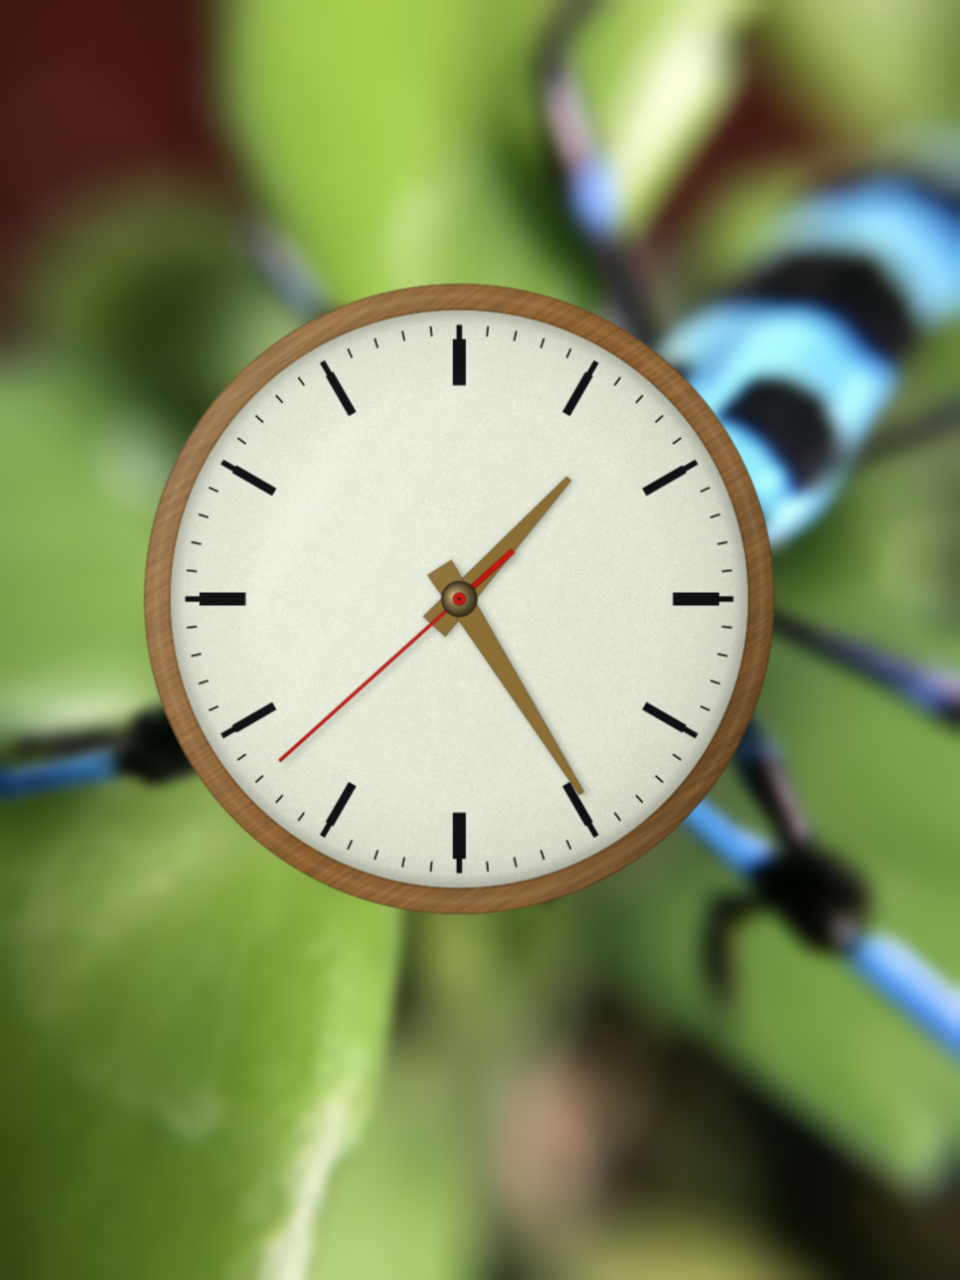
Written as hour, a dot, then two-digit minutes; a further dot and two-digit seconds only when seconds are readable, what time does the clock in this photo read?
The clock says 1.24.38
